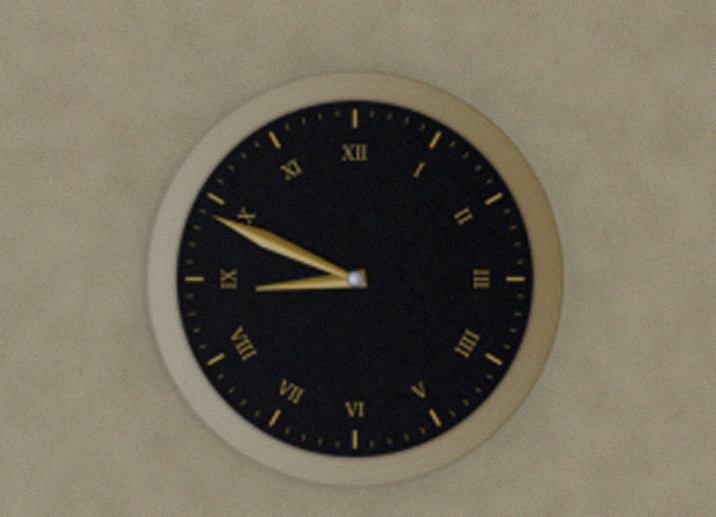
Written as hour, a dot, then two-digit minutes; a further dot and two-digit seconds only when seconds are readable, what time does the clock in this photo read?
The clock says 8.49
